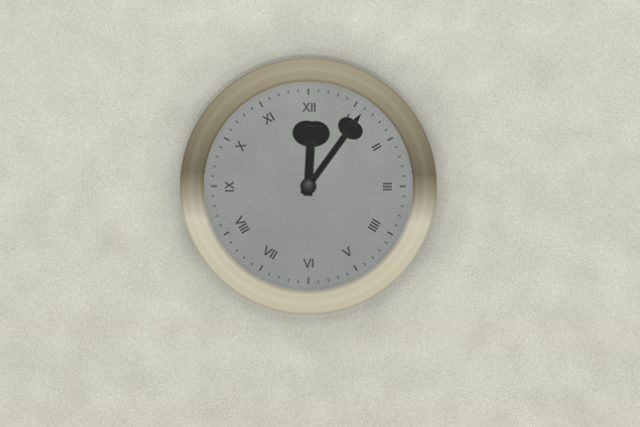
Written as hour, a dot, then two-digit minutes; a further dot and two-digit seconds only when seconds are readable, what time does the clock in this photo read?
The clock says 12.06
